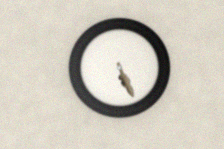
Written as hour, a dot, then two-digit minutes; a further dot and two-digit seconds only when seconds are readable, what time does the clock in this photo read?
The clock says 5.26
